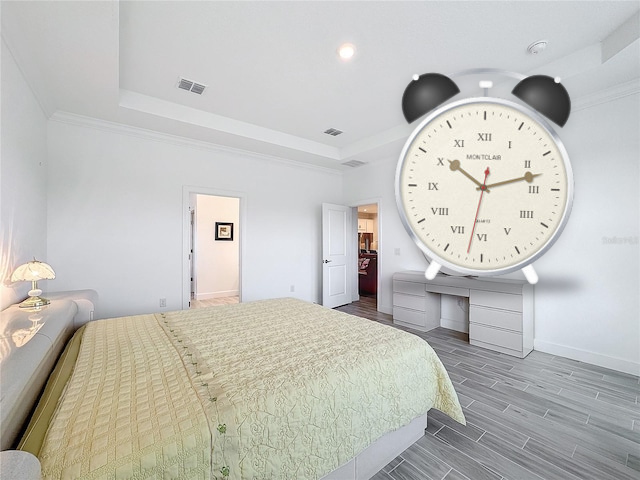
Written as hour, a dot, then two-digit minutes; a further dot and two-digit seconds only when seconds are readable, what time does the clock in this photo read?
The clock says 10.12.32
